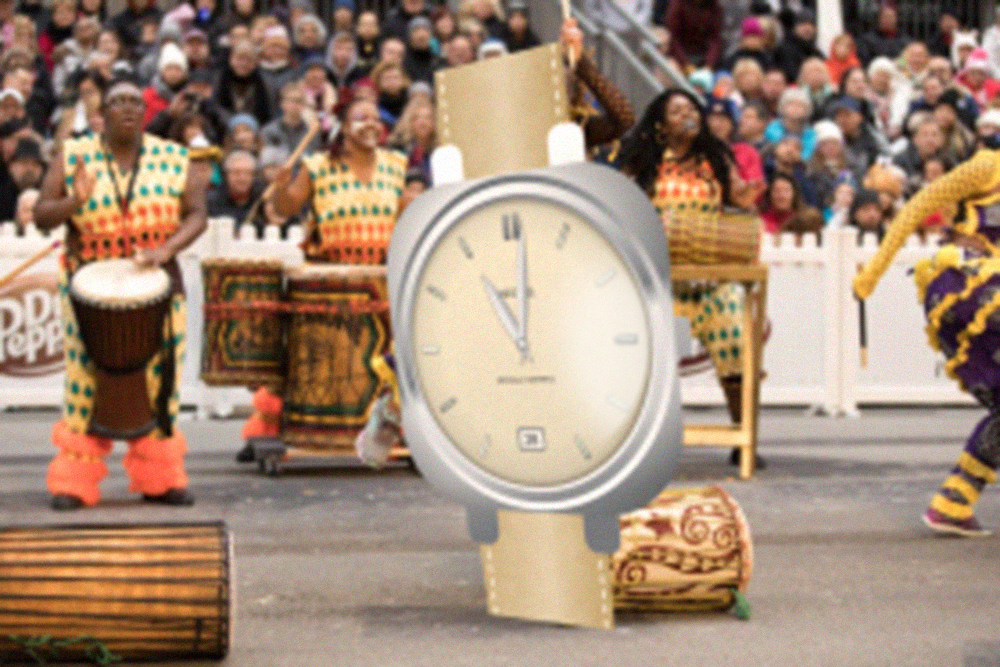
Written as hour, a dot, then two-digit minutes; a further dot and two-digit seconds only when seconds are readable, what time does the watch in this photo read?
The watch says 11.01
